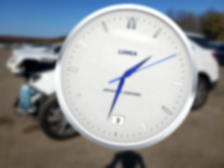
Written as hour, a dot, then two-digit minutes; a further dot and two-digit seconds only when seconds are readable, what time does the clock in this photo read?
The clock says 1.32.10
